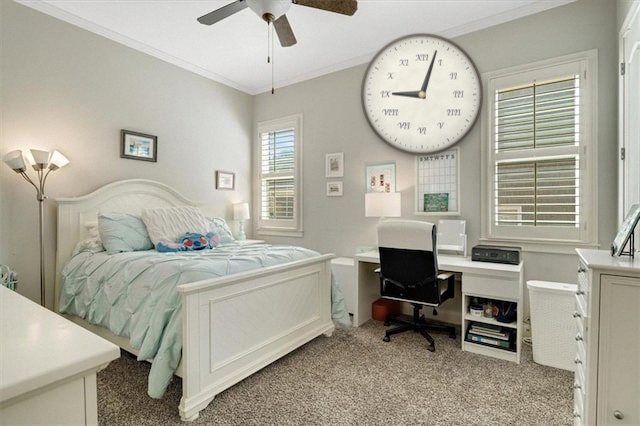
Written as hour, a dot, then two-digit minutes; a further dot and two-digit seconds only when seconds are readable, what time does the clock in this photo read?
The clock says 9.03
